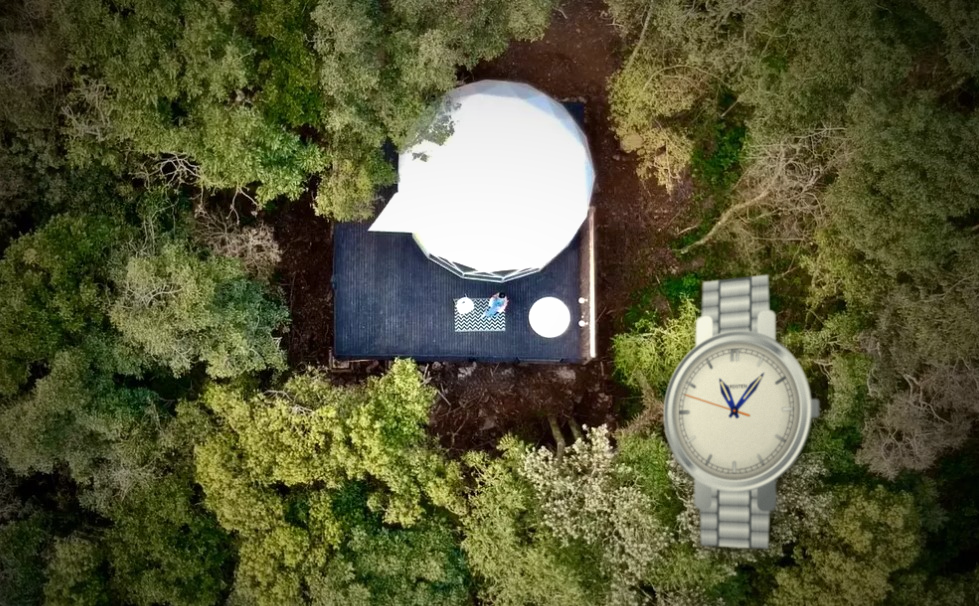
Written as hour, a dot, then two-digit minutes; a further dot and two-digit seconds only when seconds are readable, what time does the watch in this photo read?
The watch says 11.06.48
